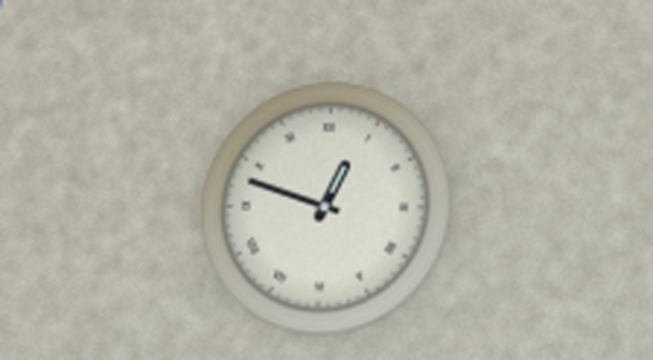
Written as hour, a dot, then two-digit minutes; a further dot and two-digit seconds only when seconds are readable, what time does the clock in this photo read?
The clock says 12.48
